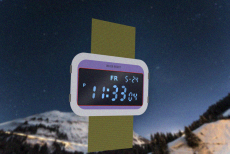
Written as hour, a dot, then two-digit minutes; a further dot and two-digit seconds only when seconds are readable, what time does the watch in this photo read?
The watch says 11.33.04
